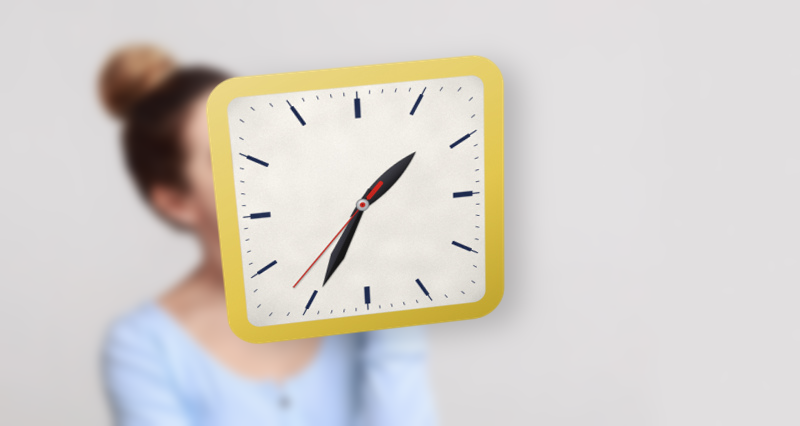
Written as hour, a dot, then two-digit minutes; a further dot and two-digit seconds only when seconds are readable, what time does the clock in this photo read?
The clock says 1.34.37
